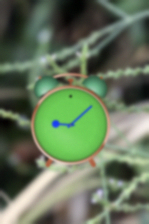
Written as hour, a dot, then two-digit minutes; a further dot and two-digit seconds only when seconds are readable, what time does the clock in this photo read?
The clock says 9.08
